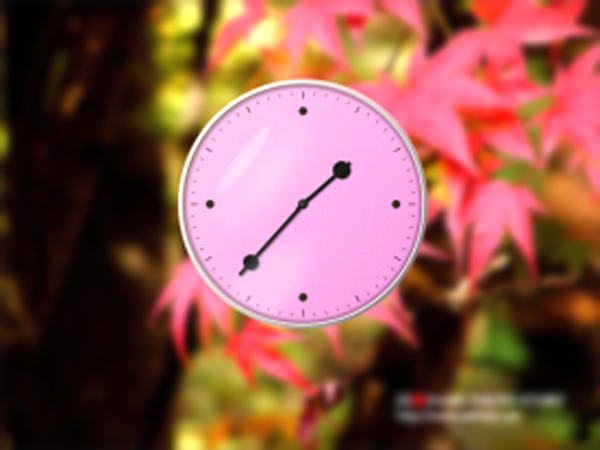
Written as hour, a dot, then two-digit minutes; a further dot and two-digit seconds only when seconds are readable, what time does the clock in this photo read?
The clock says 1.37
